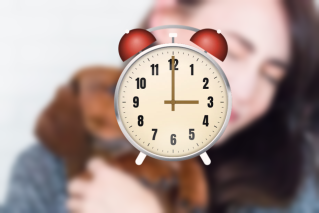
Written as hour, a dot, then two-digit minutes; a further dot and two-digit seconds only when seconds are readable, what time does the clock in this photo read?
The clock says 3.00
